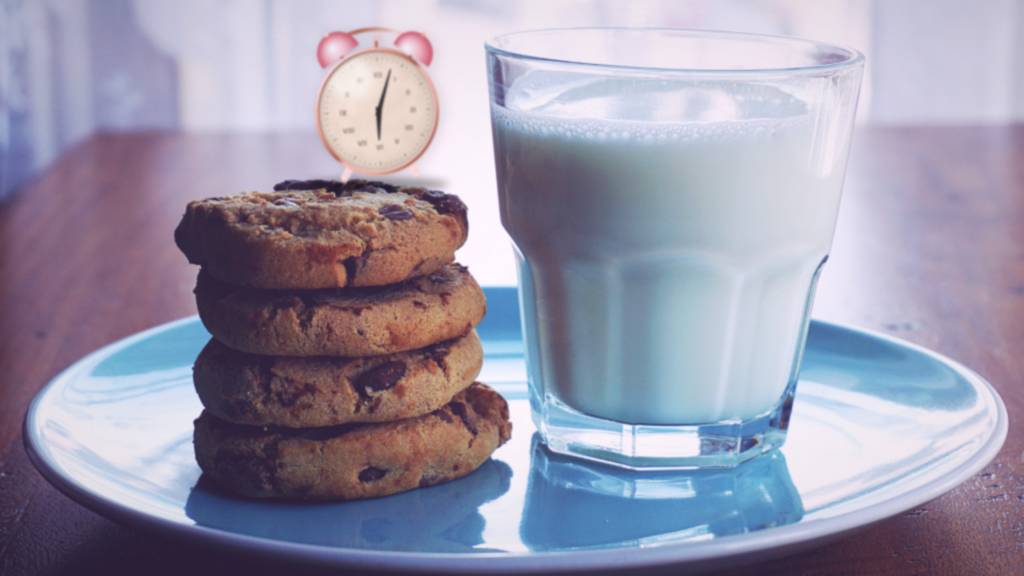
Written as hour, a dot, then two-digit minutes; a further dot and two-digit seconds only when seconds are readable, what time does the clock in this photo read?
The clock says 6.03
